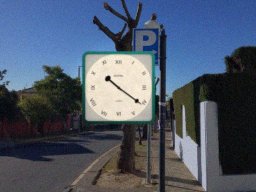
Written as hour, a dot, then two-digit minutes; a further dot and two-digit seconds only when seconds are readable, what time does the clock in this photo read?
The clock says 10.21
